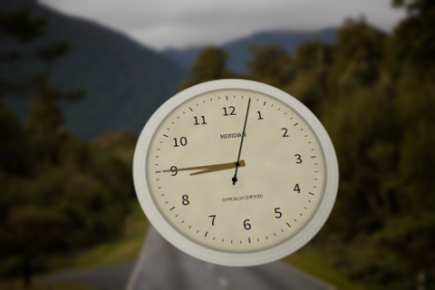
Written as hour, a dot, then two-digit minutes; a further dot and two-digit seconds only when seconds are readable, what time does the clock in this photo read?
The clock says 8.45.03
